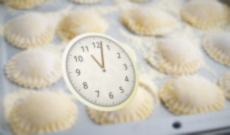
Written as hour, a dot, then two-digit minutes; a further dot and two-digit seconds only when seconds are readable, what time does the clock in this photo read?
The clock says 11.02
